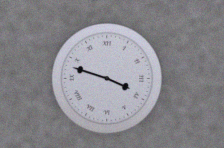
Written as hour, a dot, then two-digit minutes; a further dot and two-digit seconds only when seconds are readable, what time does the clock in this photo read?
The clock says 3.48
